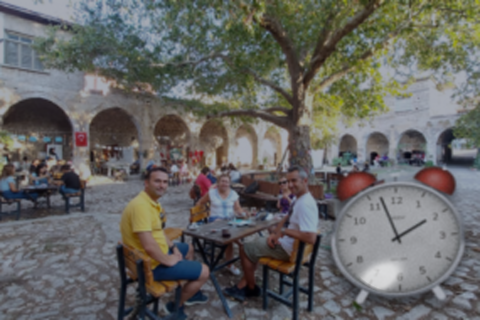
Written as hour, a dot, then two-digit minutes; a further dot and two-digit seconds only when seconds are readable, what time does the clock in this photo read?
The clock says 1.57
